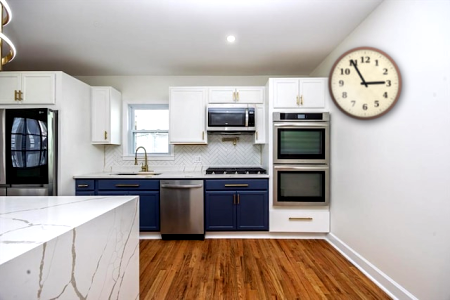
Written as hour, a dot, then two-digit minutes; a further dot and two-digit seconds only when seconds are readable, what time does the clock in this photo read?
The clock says 2.55
